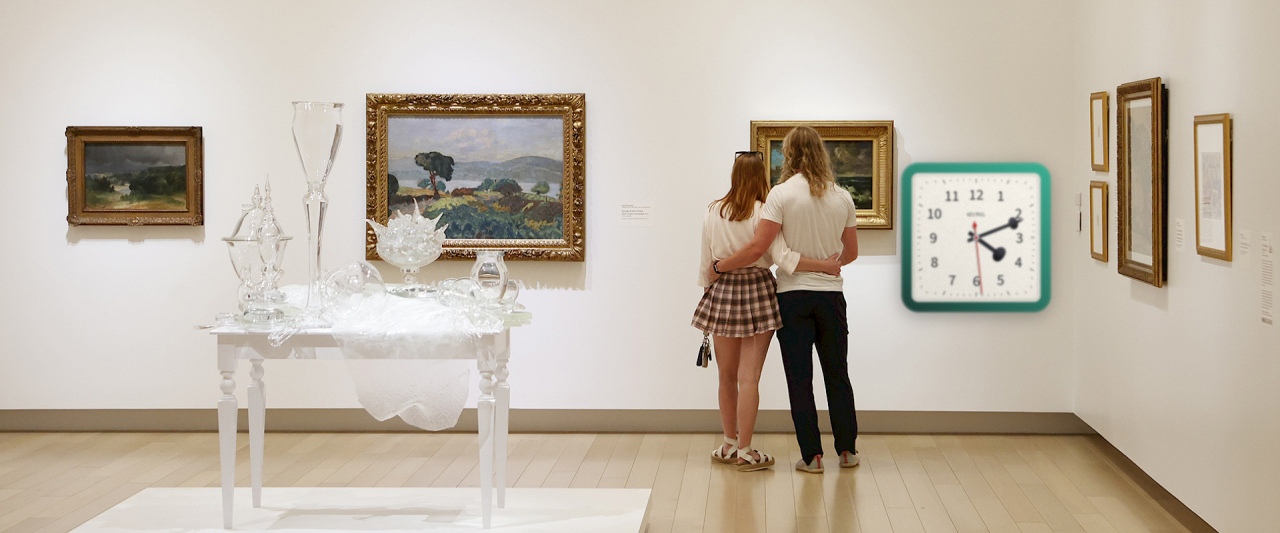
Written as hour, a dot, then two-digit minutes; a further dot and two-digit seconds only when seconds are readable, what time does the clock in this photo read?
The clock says 4.11.29
